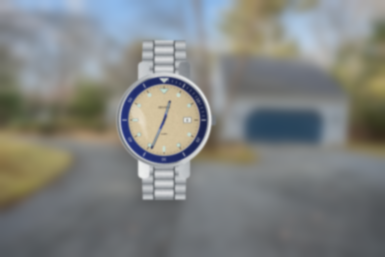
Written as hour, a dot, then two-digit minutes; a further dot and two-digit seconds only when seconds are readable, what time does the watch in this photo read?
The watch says 12.34
